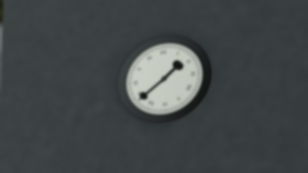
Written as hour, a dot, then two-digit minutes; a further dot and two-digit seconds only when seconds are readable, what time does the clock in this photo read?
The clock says 1.39
